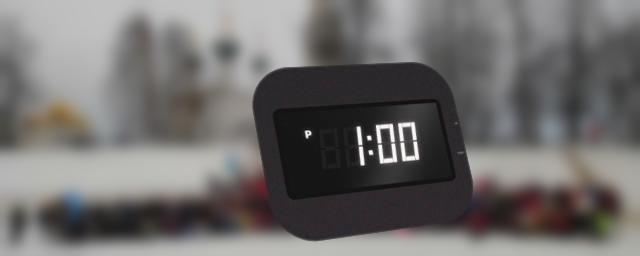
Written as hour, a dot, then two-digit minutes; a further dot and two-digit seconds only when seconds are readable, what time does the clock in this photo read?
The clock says 1.00
